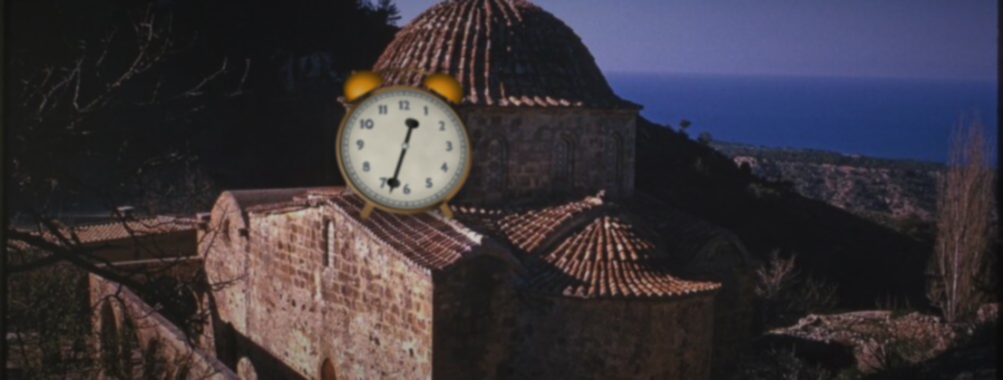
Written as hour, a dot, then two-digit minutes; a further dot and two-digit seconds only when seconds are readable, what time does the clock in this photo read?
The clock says 12.33
